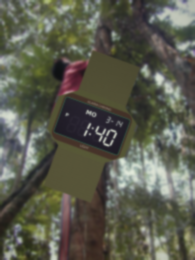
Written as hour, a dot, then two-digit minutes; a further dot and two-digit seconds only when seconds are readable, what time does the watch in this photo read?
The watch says 1.40
